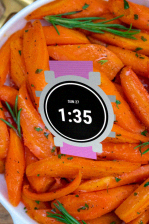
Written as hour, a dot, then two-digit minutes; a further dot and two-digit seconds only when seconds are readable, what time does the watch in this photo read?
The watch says 1.35
